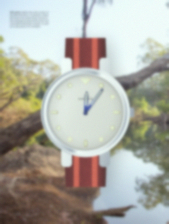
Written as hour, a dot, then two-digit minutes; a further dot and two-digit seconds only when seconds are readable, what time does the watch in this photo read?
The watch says 12.06
